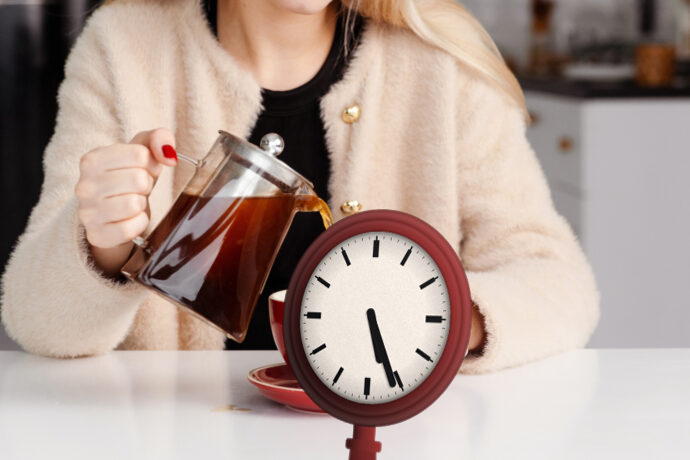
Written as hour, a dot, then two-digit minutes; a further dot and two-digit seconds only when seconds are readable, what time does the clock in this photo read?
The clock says 5.26
